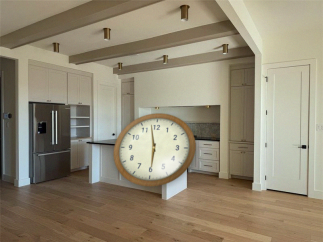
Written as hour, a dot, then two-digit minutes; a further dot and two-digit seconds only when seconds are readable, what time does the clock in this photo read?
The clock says 5.58
